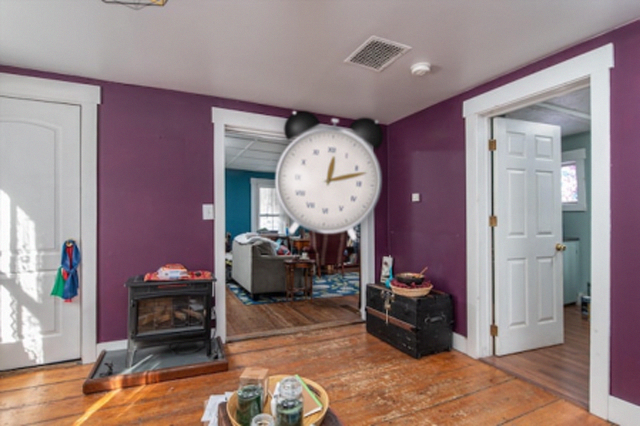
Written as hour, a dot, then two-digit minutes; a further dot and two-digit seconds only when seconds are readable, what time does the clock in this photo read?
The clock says 12.12
